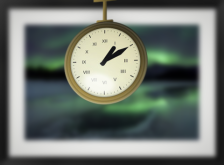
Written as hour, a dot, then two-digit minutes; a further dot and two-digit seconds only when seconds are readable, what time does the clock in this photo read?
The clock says 1.10
